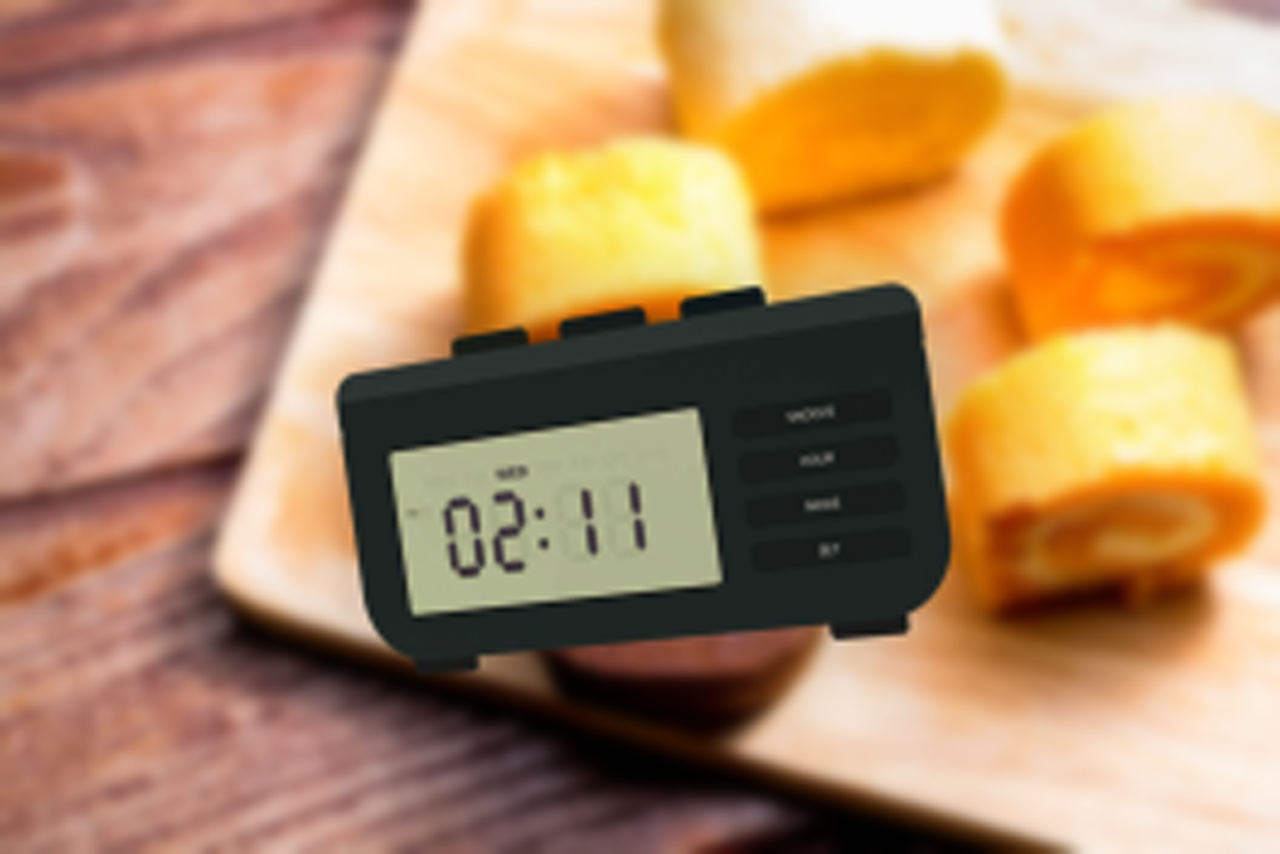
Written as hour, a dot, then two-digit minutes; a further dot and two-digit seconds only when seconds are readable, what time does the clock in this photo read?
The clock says 2.11
